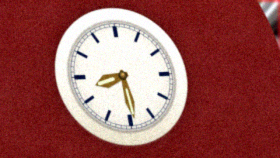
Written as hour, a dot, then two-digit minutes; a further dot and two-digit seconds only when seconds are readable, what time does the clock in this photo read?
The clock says 8.29
